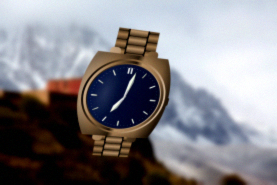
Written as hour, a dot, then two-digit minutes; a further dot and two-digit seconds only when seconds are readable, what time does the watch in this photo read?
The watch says 7.02
